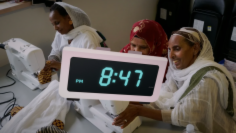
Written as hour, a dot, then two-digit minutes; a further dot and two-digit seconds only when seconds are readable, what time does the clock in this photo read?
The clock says 8.47
